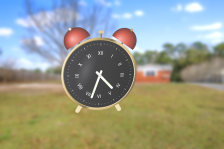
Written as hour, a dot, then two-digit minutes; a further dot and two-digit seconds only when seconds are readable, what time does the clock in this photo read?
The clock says 4.33
